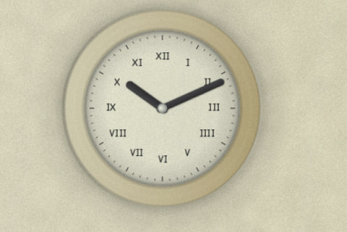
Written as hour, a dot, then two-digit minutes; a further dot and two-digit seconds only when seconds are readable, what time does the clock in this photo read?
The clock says 10.11
